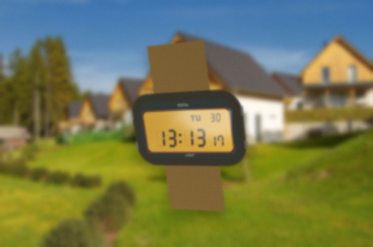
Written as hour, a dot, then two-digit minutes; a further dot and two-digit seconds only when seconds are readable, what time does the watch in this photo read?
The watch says 13.13.17
